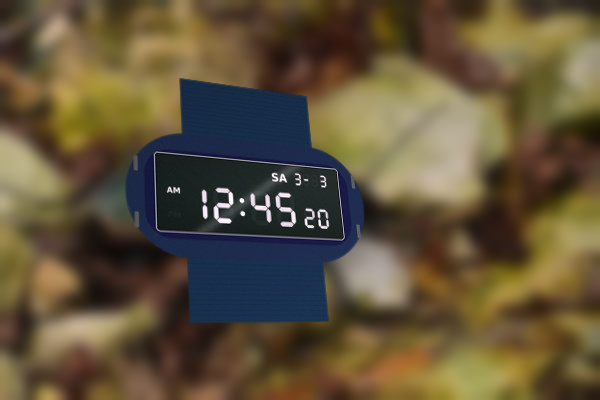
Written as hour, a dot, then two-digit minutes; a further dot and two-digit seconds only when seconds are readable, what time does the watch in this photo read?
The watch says 12.45.20
